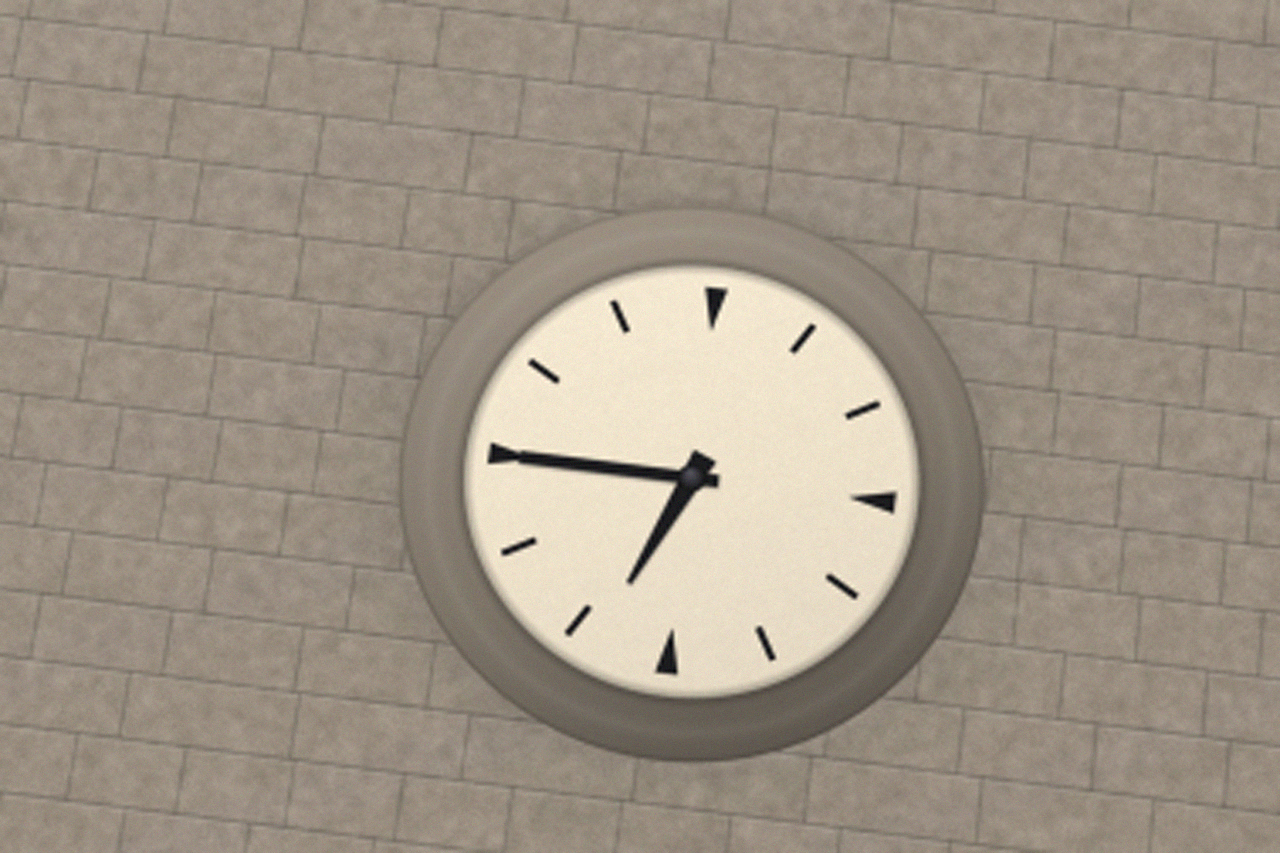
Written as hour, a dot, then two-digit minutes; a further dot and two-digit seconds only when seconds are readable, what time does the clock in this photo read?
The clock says 6.45
